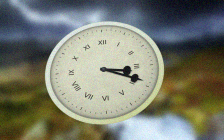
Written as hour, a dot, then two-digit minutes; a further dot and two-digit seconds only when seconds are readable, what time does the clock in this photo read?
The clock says 3.19
